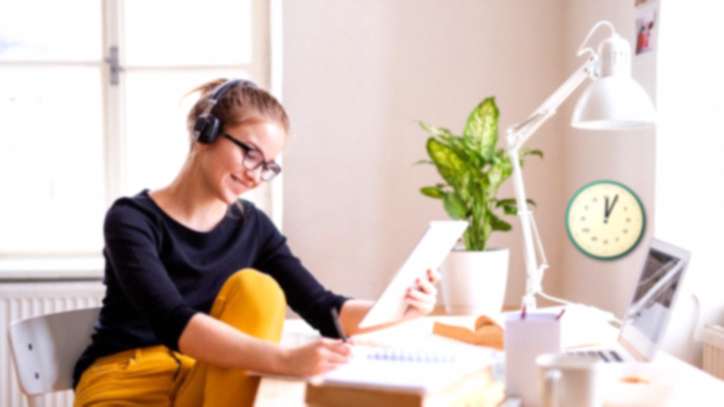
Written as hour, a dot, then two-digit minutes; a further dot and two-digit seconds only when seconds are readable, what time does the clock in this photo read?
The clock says 12.04
